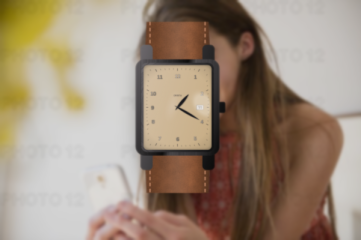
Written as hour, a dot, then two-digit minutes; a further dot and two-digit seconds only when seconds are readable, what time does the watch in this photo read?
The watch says 1.20
